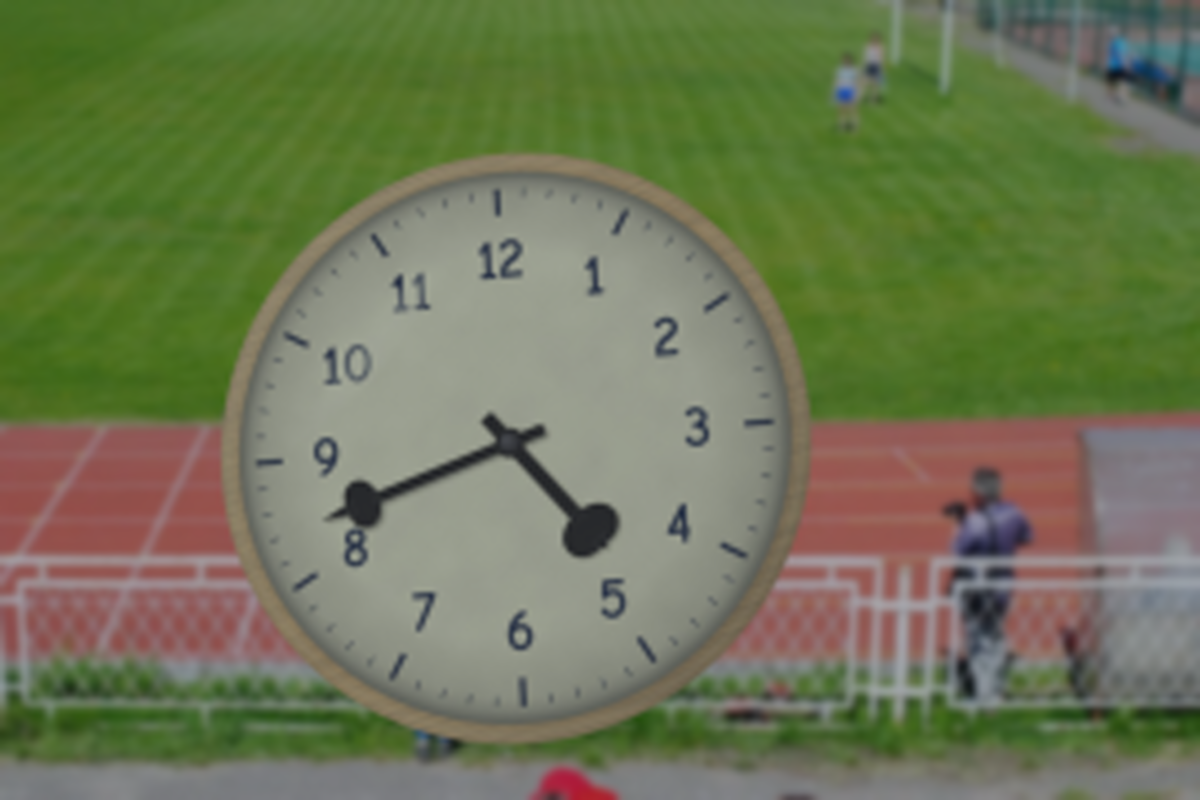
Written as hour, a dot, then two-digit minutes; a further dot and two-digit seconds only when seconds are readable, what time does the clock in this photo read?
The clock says 4.42
